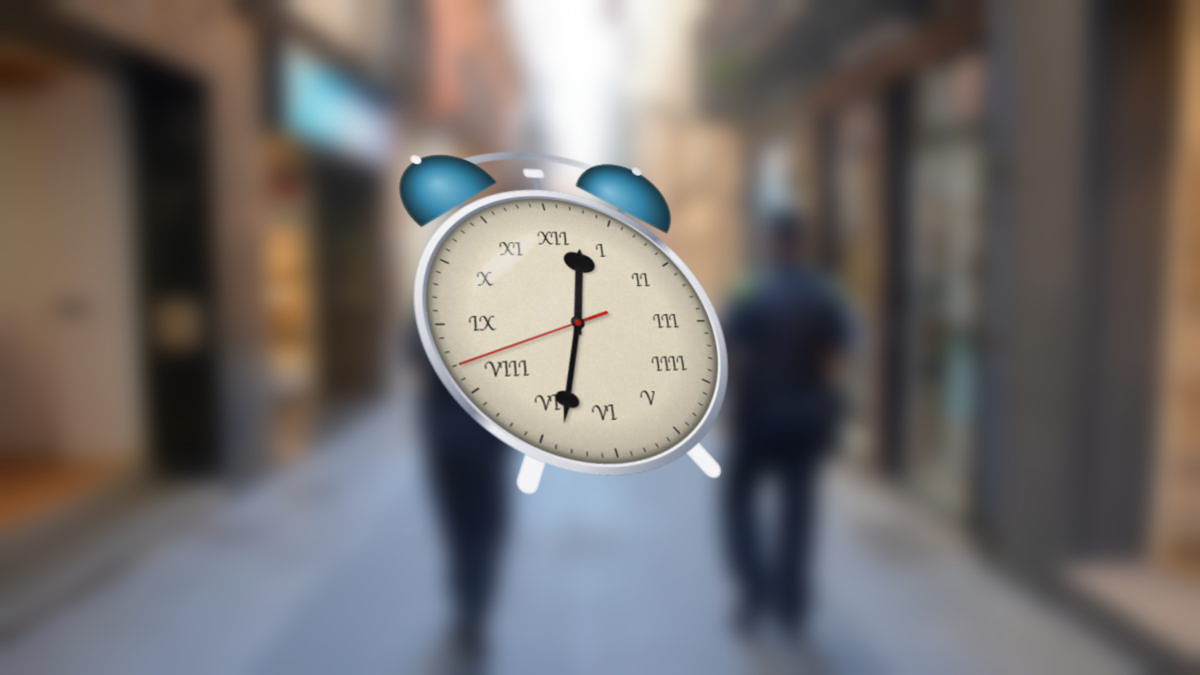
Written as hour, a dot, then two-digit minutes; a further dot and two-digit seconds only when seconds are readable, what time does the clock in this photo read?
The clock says 12.33.42
